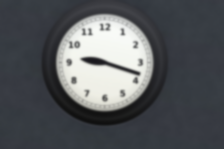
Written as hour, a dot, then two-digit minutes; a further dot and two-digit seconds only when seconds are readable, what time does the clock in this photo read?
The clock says 9.18
